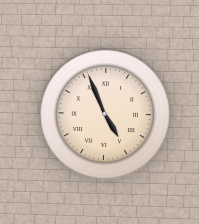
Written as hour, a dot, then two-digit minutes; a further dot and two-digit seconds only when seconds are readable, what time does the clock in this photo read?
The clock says 4.56
